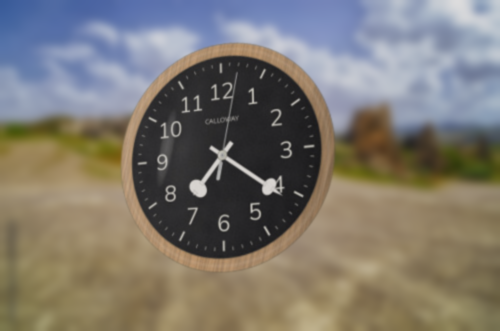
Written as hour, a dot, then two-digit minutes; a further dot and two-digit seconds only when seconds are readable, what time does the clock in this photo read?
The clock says 7.21.02
